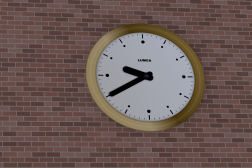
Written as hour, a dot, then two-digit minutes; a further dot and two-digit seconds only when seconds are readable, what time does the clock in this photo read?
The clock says 9.40
